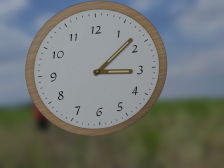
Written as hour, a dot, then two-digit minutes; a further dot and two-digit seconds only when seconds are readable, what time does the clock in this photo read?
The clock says 3.08
